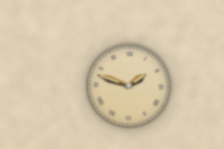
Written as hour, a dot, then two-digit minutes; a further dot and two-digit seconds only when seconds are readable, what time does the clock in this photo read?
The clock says 1.48
